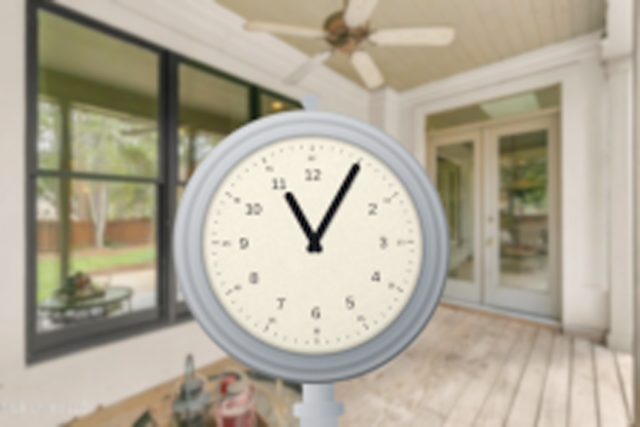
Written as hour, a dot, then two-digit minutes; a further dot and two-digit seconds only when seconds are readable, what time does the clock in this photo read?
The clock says 11.05
